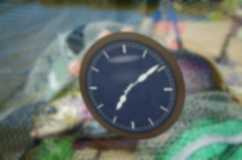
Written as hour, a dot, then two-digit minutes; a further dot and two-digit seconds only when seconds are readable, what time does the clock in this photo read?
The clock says 7.09
